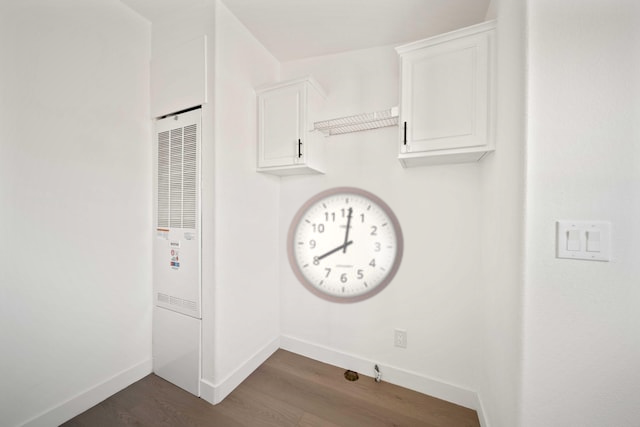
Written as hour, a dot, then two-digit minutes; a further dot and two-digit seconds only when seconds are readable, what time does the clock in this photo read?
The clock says 8.01
